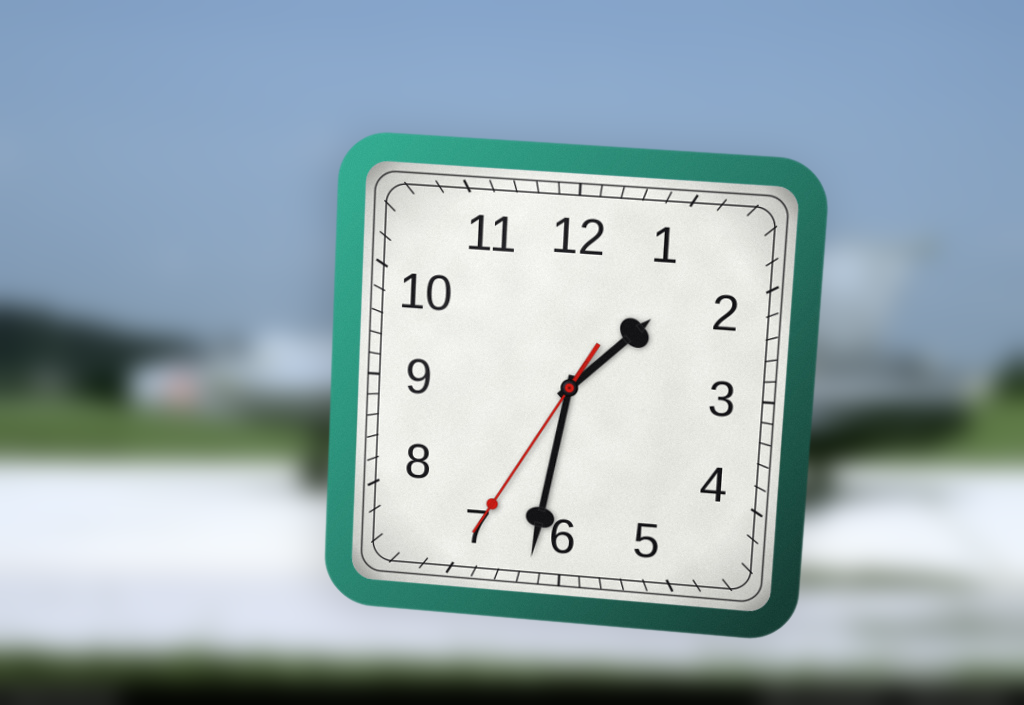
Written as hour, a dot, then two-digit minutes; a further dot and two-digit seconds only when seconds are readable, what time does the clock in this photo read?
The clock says 1.31.35
